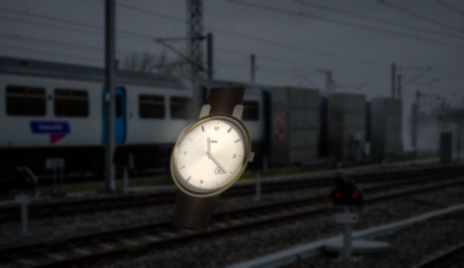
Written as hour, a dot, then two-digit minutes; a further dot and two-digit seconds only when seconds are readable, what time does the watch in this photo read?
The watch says 11.21
